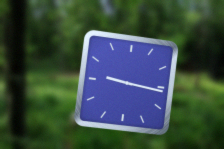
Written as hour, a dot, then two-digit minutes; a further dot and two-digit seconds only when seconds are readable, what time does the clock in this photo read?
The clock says 9.16
